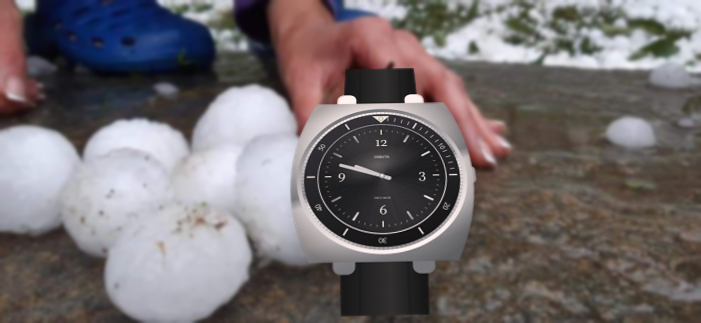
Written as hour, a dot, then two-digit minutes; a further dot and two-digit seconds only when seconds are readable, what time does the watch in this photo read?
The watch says 9.48
